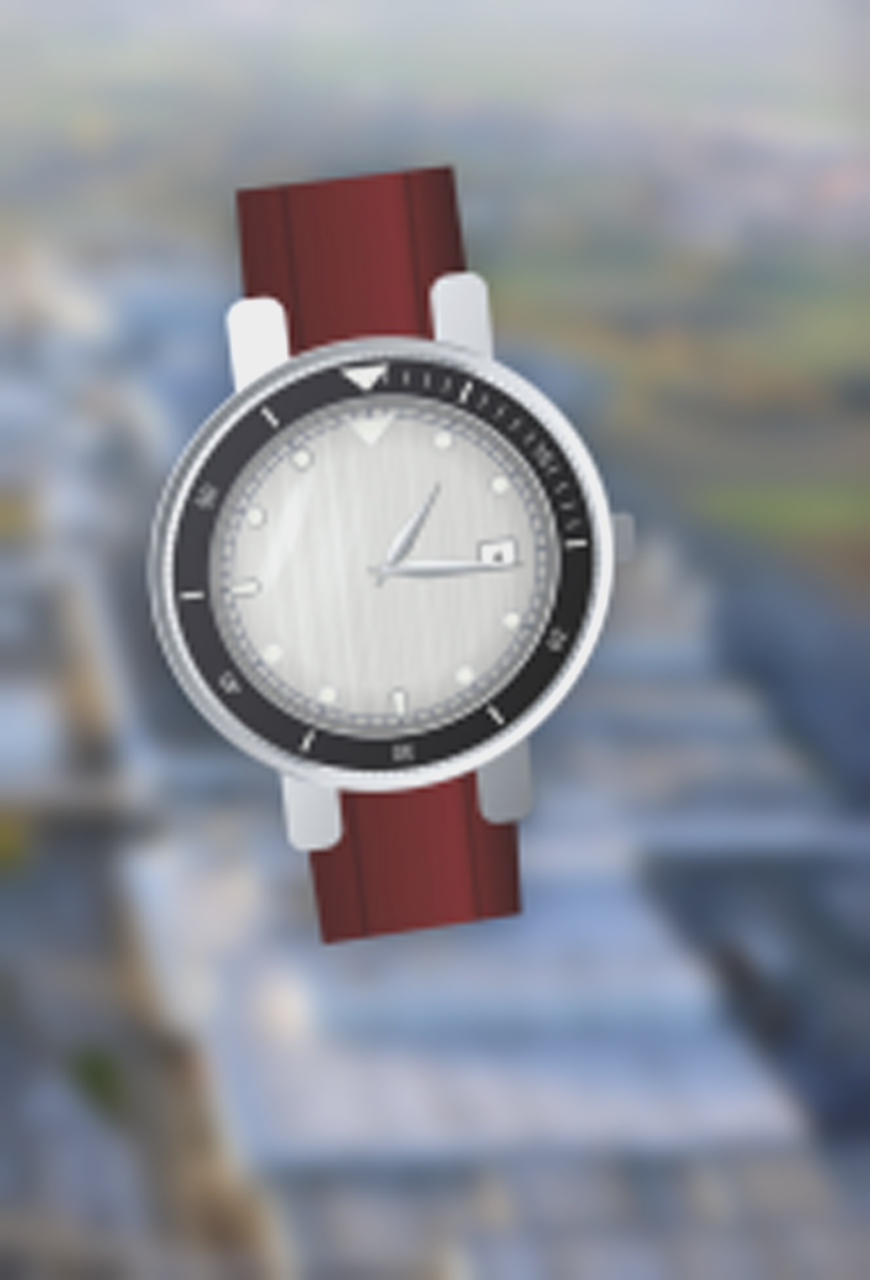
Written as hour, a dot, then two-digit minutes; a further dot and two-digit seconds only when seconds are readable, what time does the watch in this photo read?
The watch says 1.16
